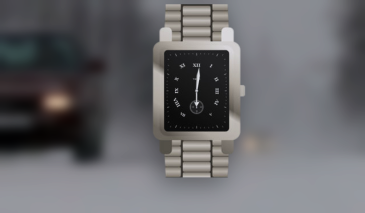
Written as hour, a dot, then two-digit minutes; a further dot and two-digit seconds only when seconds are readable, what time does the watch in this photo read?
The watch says 6.01
